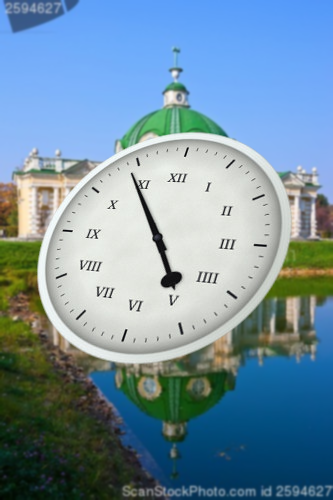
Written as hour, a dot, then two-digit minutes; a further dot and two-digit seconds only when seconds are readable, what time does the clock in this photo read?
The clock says 4.54
